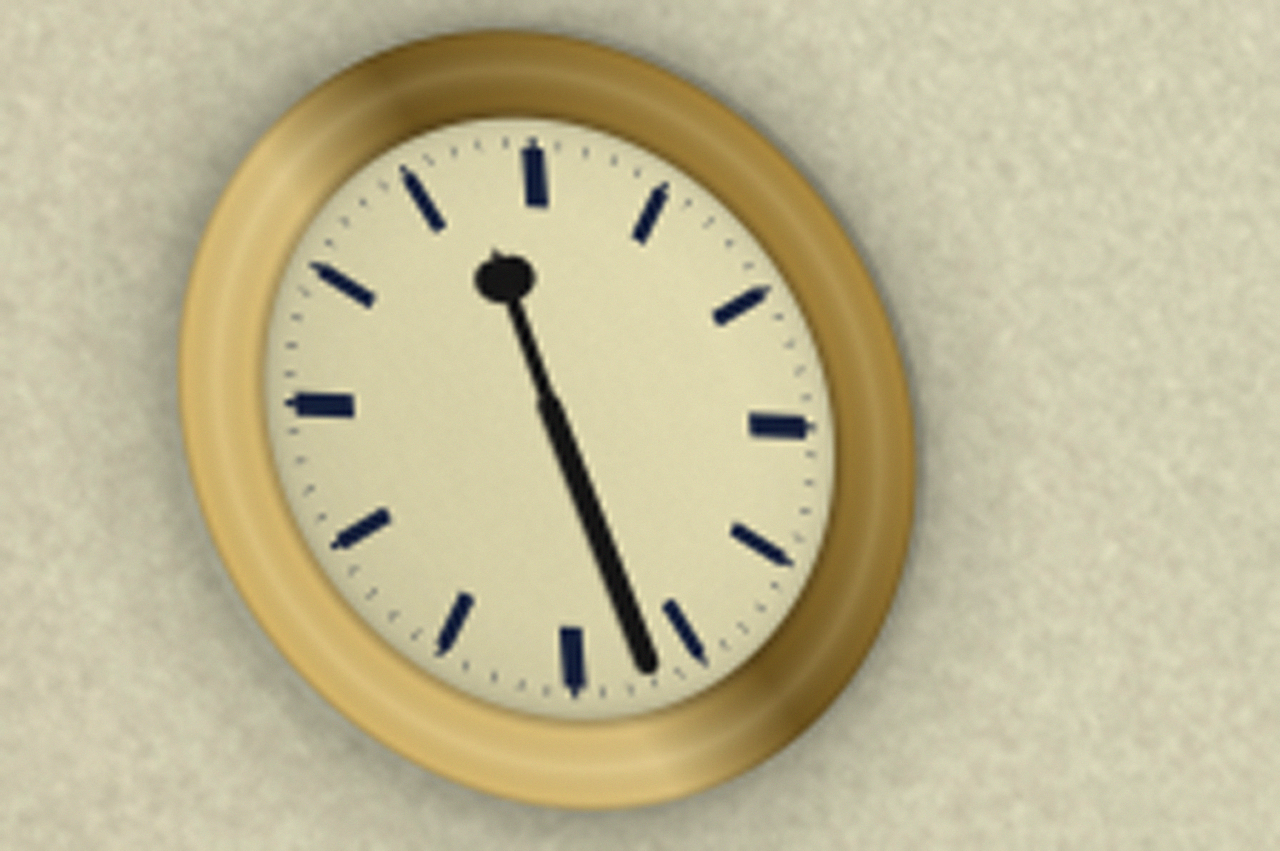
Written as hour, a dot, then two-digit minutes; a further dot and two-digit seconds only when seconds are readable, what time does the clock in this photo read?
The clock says 11.27
